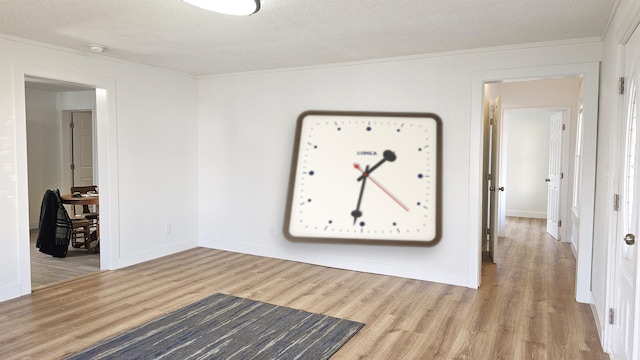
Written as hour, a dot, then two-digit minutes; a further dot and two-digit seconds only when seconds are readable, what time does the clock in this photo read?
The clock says 1.31.22
